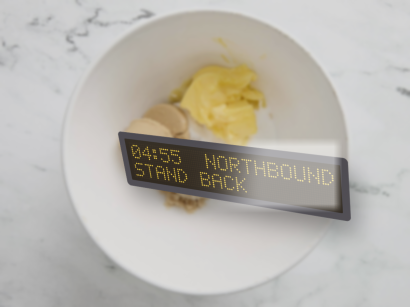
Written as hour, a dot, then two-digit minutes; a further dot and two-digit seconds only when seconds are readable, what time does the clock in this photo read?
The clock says 4.55
